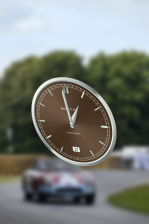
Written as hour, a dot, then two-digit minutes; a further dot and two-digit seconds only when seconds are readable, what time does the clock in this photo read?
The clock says 12.59
